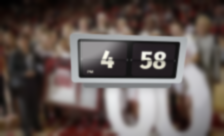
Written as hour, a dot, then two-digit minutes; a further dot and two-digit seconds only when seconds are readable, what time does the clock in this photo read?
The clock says 4.58
